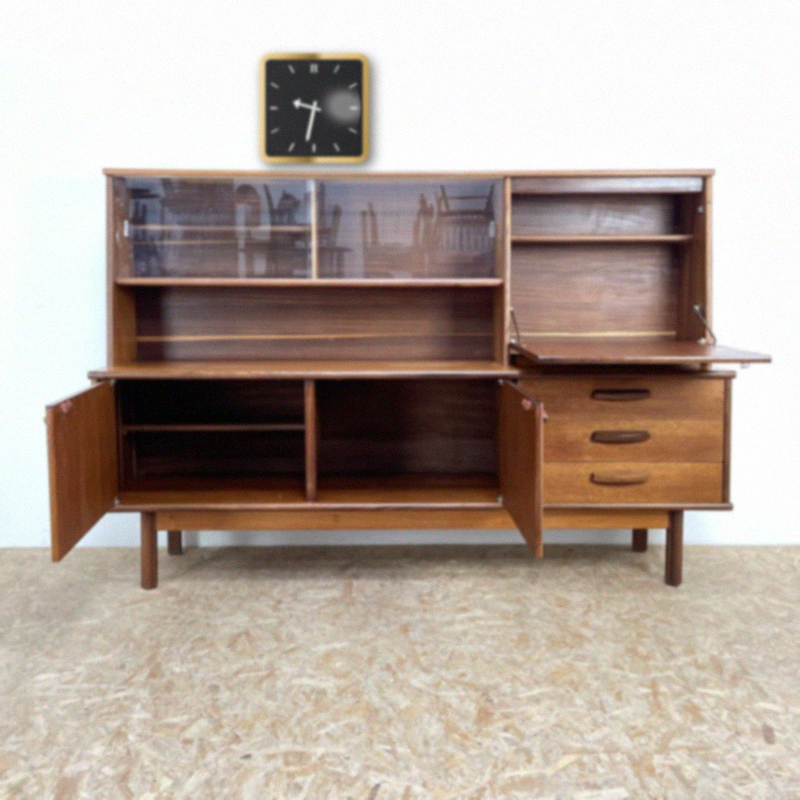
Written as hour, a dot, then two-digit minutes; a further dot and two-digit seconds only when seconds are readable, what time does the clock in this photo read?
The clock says 9.32
